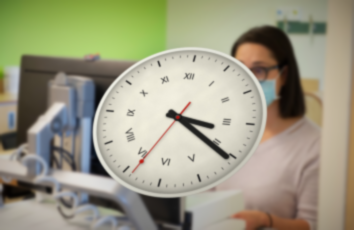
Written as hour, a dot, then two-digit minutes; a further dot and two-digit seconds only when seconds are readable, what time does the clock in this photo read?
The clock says 3.20.34
